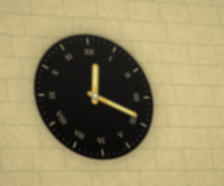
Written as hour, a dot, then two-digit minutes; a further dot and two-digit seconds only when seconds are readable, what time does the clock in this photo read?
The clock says 12.19
